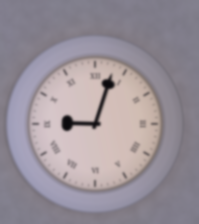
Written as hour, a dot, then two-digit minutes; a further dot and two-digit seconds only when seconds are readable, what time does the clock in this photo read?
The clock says 9.03
